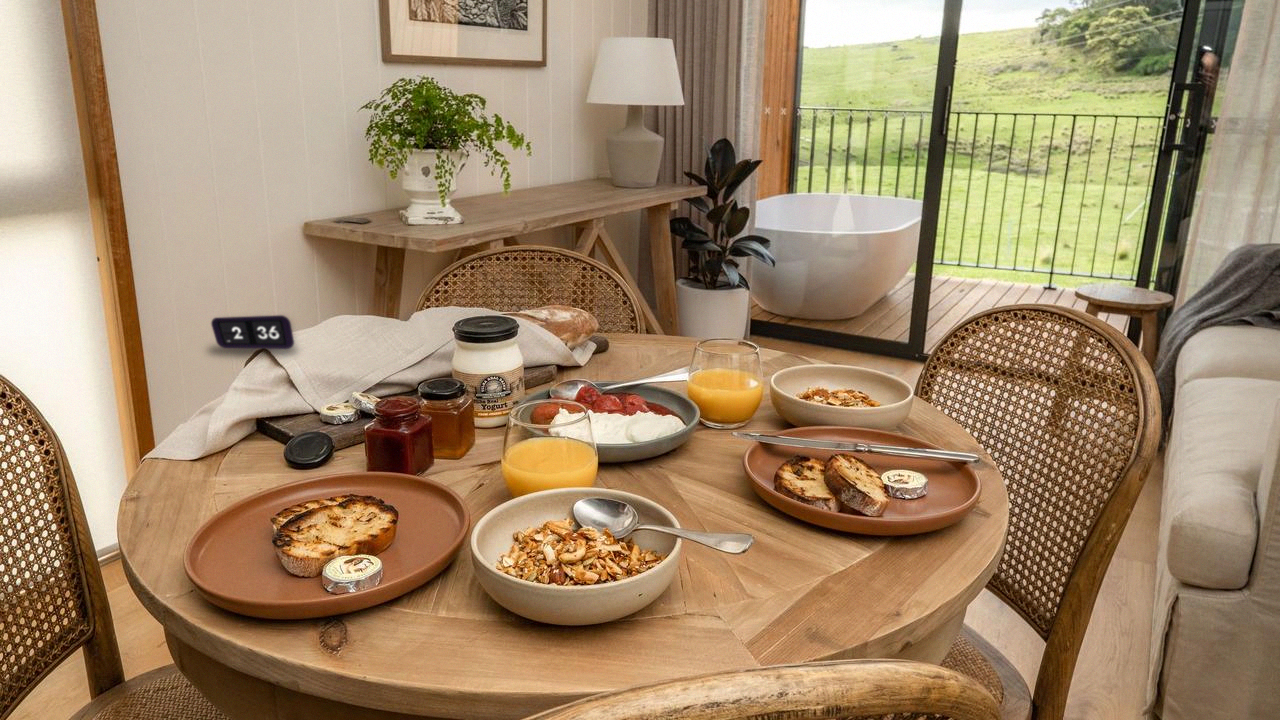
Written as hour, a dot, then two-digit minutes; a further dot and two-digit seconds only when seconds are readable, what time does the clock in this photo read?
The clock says 2.36
